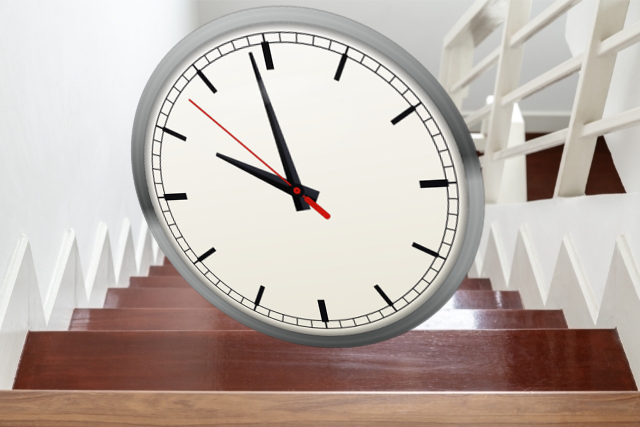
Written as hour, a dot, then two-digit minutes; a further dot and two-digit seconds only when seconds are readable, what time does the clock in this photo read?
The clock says 9.58.53
